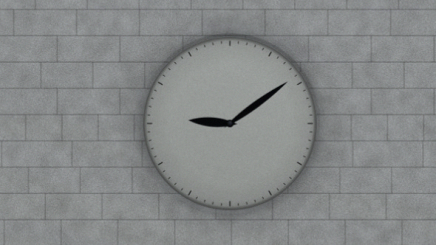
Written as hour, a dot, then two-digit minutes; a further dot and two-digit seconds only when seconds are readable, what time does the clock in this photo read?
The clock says 9.09
